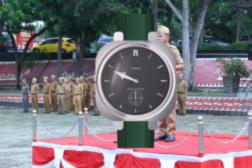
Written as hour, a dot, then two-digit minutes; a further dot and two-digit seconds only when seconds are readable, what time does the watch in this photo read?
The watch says 9.49
